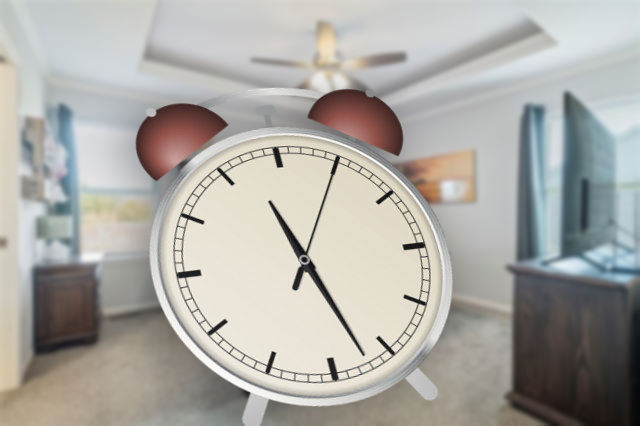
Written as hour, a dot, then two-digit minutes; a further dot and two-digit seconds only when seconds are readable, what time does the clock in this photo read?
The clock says 11.27.05
